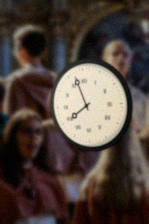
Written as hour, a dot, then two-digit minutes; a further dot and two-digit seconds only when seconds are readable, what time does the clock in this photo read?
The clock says 7.57
